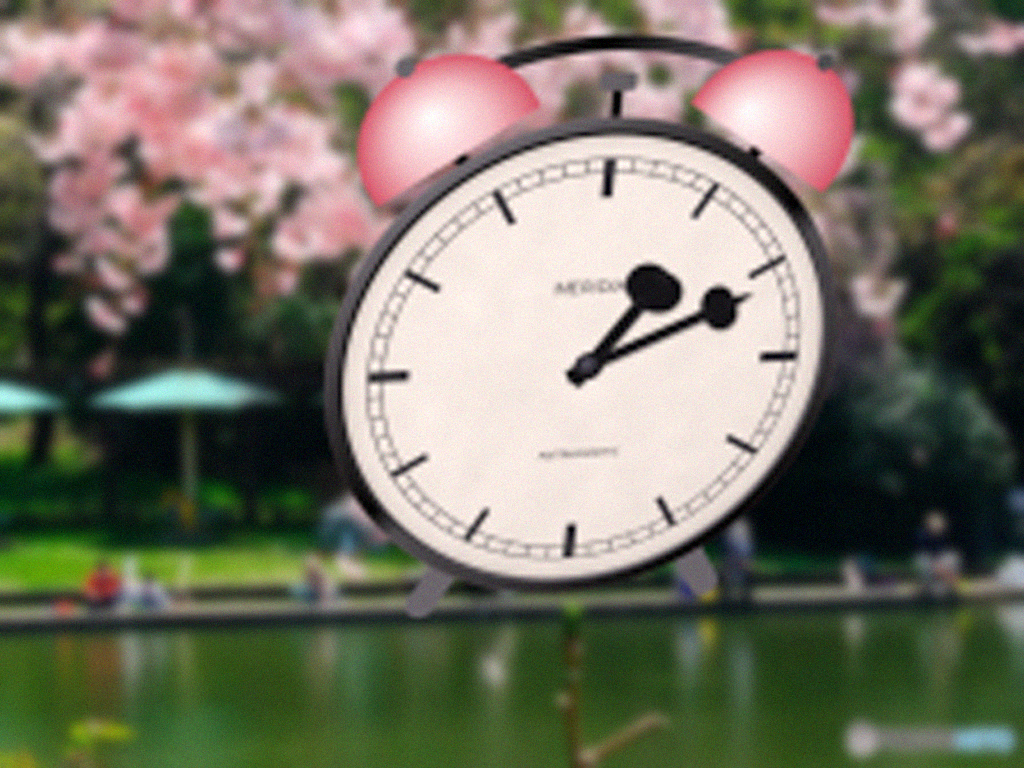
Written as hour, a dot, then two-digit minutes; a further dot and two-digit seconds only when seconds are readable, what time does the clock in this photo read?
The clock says 1.11
